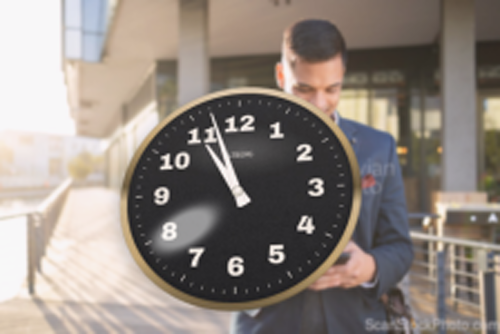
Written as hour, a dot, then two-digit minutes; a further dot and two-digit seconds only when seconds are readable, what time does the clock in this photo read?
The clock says 10.57
